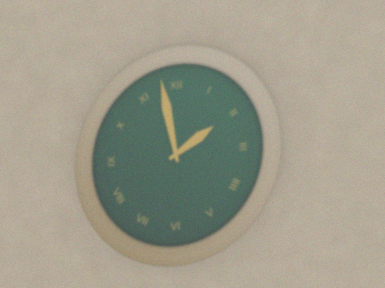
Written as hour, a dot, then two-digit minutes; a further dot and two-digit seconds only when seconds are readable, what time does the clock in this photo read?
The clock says 1.58
